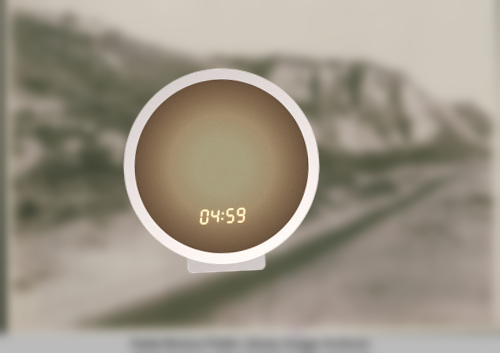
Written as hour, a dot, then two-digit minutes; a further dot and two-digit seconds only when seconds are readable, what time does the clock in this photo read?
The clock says 4.59
